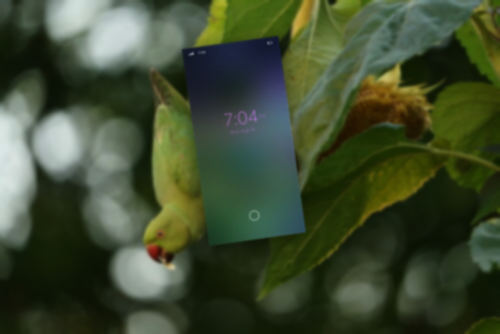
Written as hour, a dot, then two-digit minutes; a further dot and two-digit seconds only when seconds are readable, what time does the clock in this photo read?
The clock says 7.04
